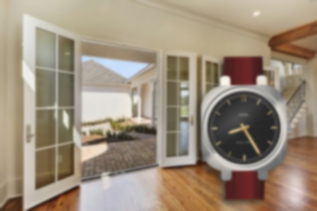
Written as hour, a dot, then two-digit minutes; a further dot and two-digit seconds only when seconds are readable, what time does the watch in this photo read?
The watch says 8.25
